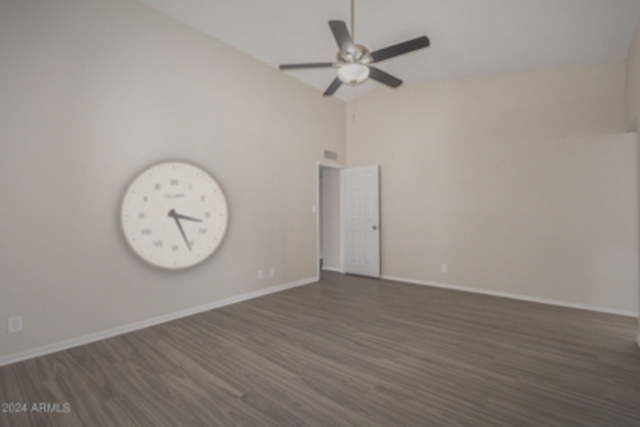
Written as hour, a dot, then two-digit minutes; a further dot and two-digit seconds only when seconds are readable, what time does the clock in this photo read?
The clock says 3.26
